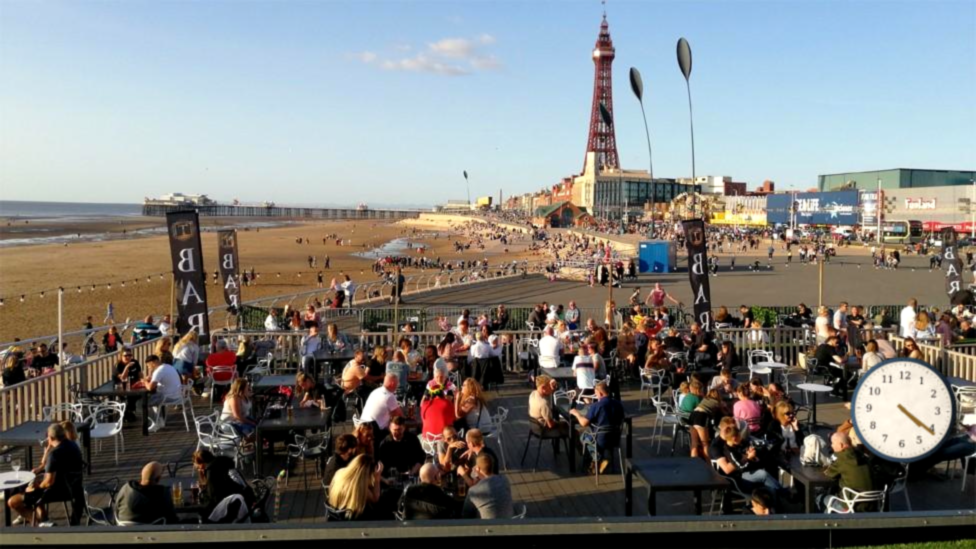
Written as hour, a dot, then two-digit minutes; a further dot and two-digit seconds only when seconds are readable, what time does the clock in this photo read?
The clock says 4.21
